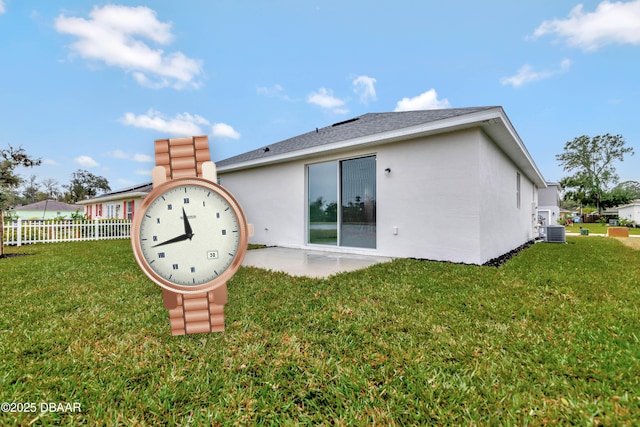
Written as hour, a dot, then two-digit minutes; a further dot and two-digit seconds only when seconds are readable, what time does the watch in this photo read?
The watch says 11.43
